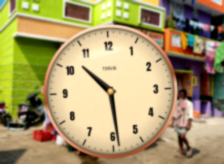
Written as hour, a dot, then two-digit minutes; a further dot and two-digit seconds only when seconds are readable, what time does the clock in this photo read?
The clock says 10.29
